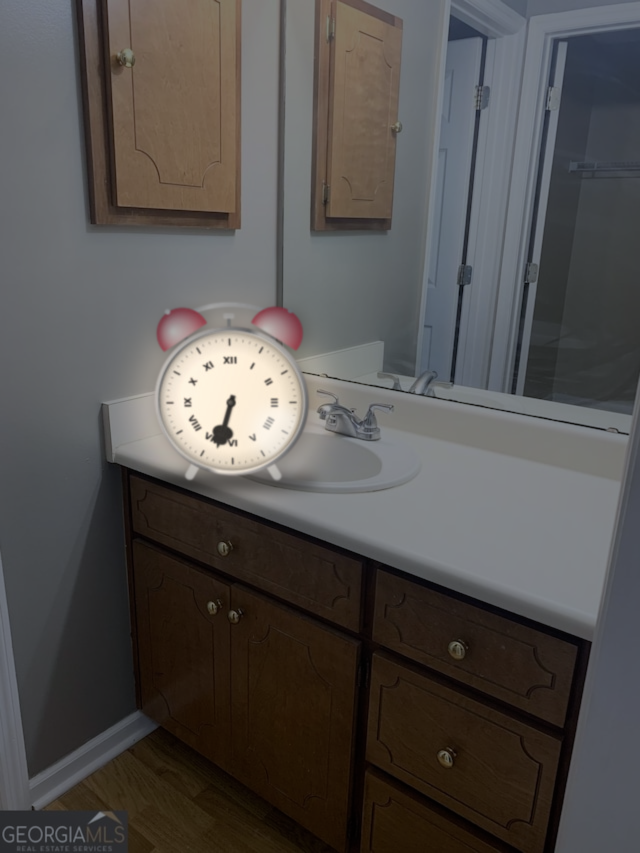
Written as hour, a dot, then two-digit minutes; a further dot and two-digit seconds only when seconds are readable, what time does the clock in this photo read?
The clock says 6.33
